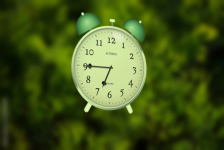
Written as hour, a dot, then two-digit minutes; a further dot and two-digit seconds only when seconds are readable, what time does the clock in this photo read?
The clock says 6.45
